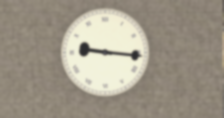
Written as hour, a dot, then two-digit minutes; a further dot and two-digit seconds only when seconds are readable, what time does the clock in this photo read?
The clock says 9.16
